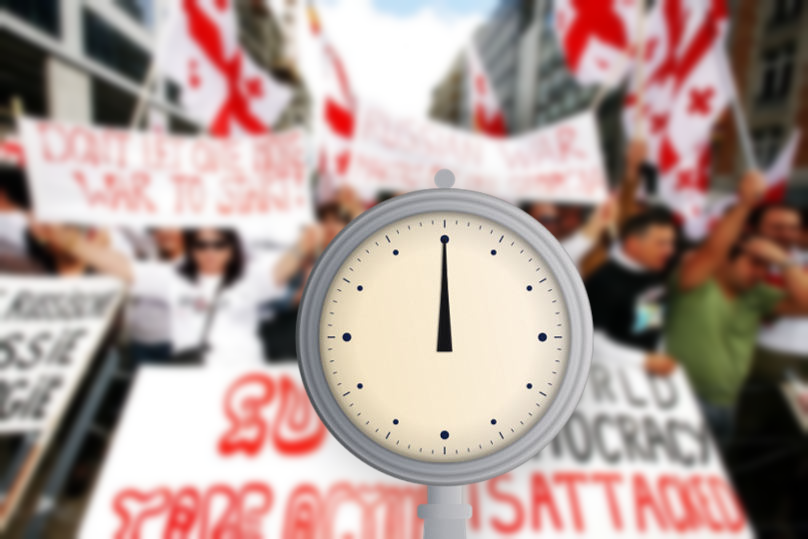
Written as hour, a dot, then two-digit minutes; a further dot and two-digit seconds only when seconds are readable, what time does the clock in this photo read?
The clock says 12.00
